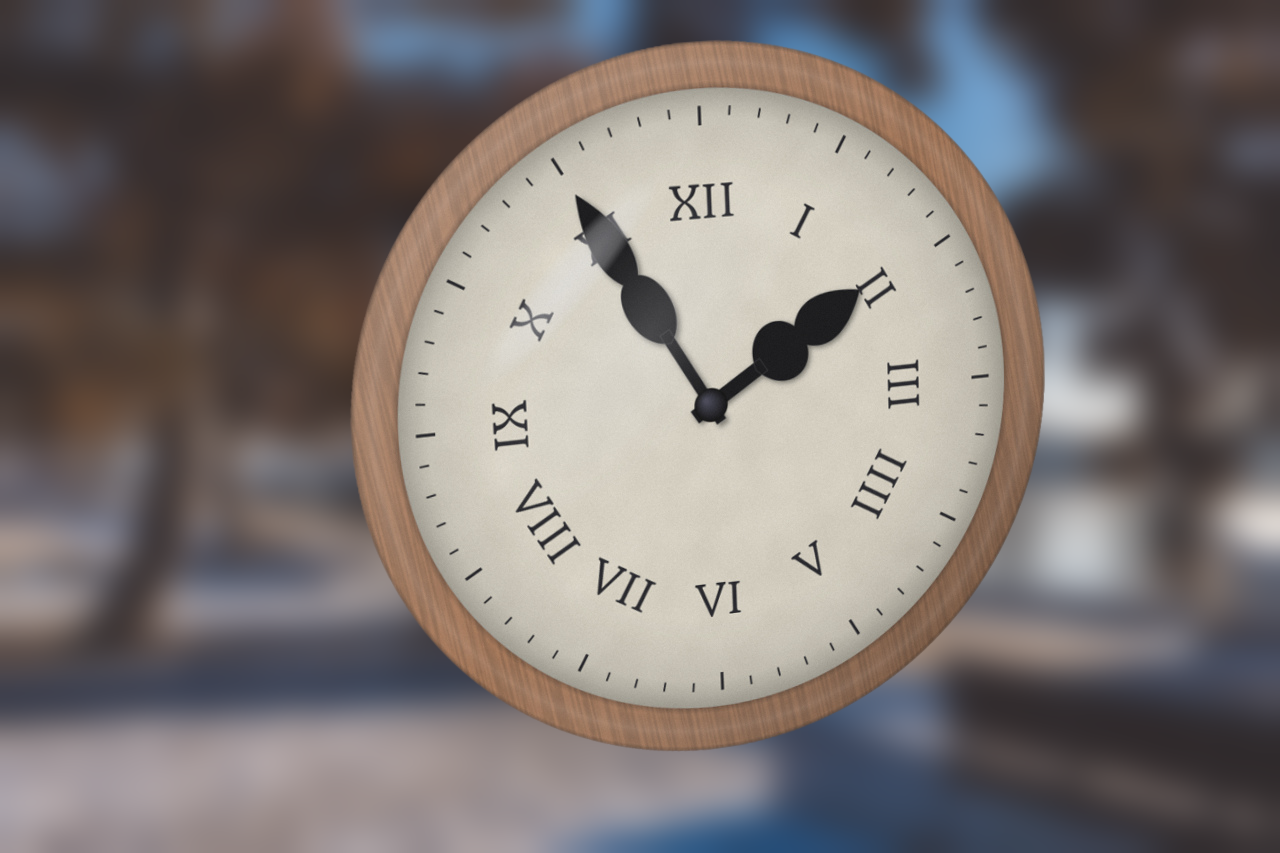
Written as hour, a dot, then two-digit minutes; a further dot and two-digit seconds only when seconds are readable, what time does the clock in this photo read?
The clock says 1.55
